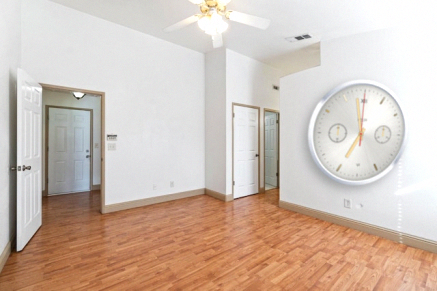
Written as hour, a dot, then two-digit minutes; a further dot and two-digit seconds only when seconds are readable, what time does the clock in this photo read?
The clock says 6.58
